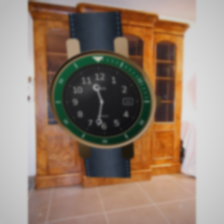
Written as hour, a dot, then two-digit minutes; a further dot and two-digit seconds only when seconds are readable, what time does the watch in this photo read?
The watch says 11.32
